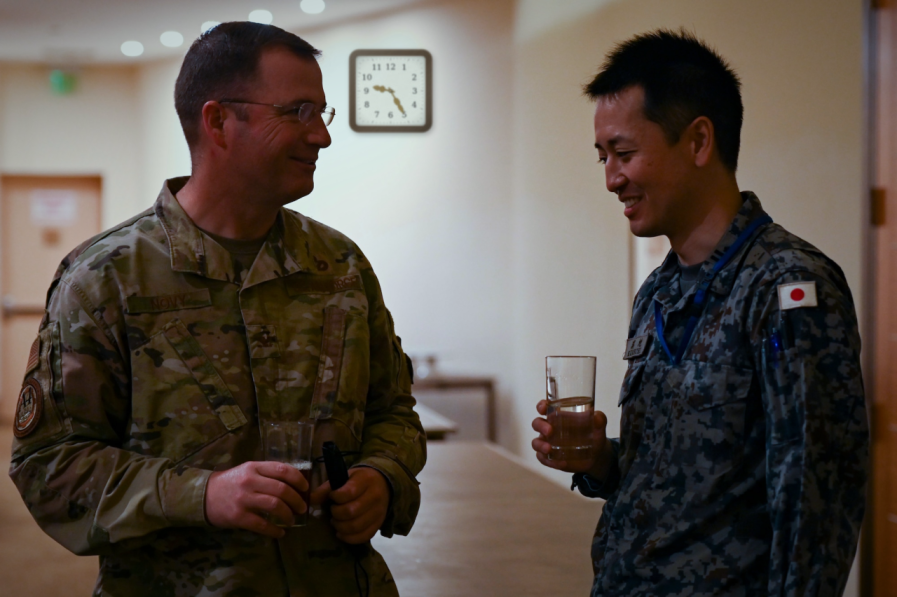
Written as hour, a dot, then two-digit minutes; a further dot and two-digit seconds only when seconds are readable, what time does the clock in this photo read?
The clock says 9.25
